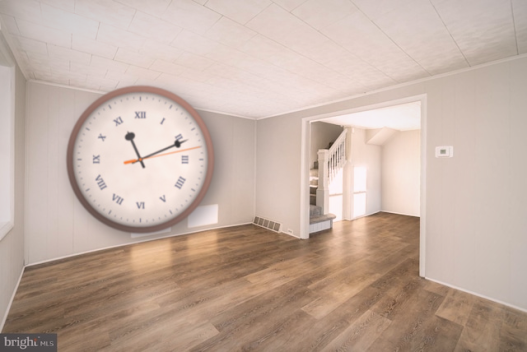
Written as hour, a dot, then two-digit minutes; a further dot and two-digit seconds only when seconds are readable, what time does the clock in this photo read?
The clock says 11.11.13
